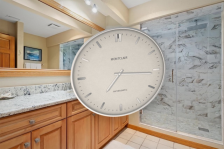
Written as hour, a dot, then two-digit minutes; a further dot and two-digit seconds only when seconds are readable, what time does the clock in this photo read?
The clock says 7.16
